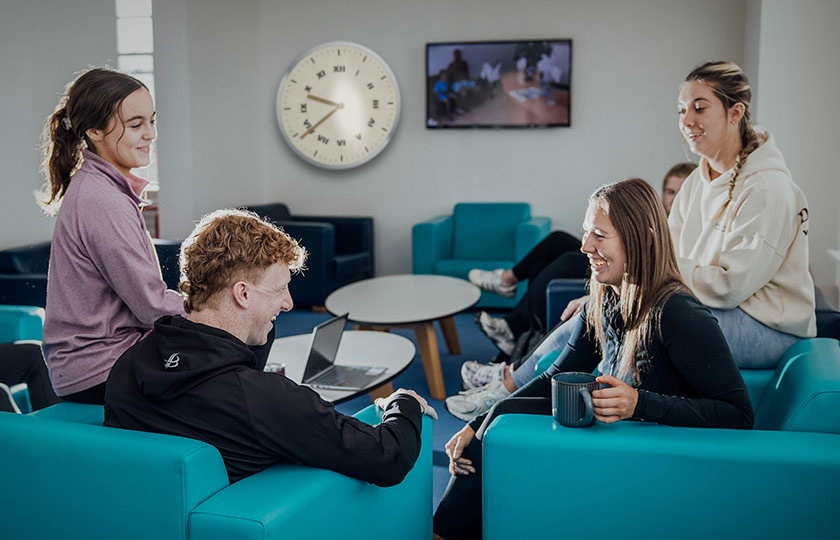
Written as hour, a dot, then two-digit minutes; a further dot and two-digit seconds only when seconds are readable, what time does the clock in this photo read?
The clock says 9.39
